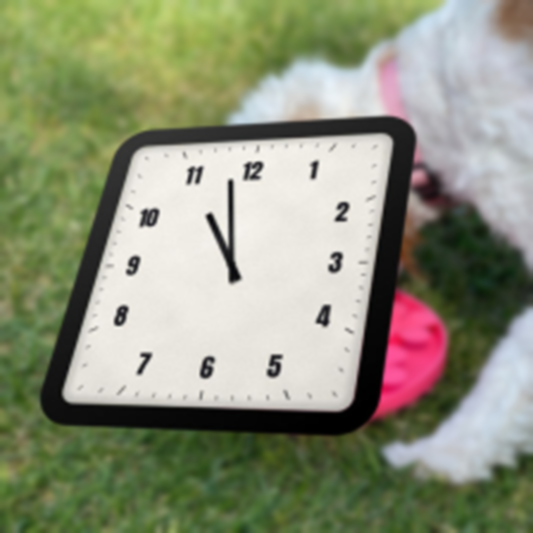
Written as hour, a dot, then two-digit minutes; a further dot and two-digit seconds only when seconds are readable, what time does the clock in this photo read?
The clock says 10.58
